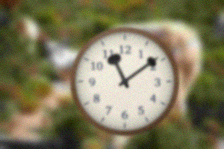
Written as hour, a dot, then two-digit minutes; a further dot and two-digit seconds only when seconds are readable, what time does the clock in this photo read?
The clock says 11.09
